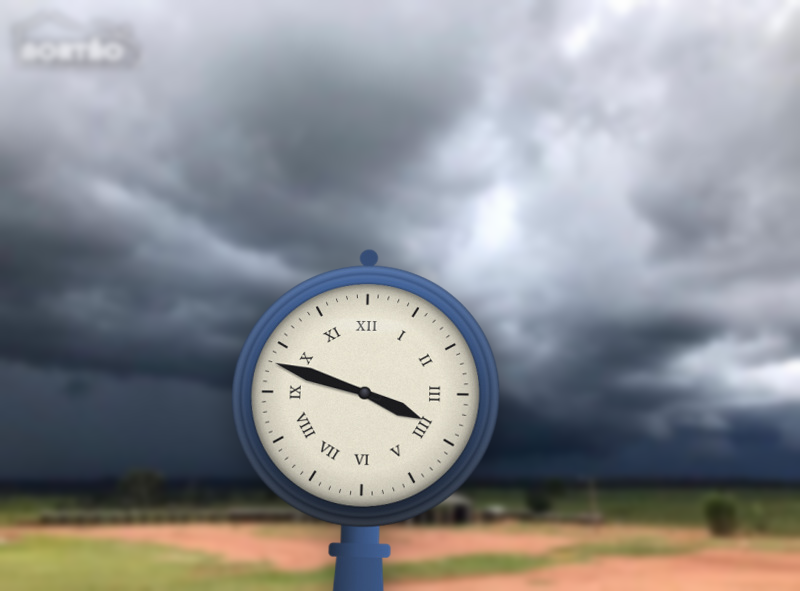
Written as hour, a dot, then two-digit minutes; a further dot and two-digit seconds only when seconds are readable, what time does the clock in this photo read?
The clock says 3.48
